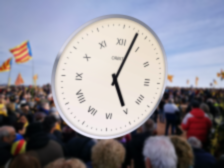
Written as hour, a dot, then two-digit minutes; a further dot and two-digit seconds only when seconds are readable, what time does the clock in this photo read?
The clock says 5.03
